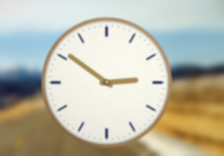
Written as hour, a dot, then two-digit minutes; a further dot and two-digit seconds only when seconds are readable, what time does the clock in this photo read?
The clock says 2.51
